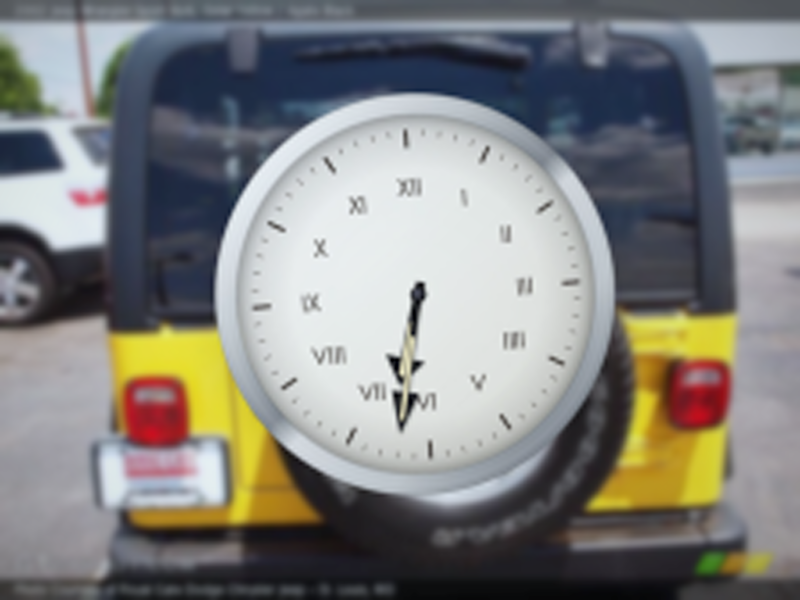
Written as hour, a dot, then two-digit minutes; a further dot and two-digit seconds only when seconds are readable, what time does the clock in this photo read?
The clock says 6.32
